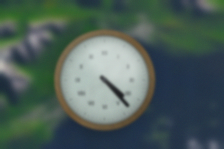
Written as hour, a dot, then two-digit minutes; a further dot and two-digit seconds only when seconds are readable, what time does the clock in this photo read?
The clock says 4.23
